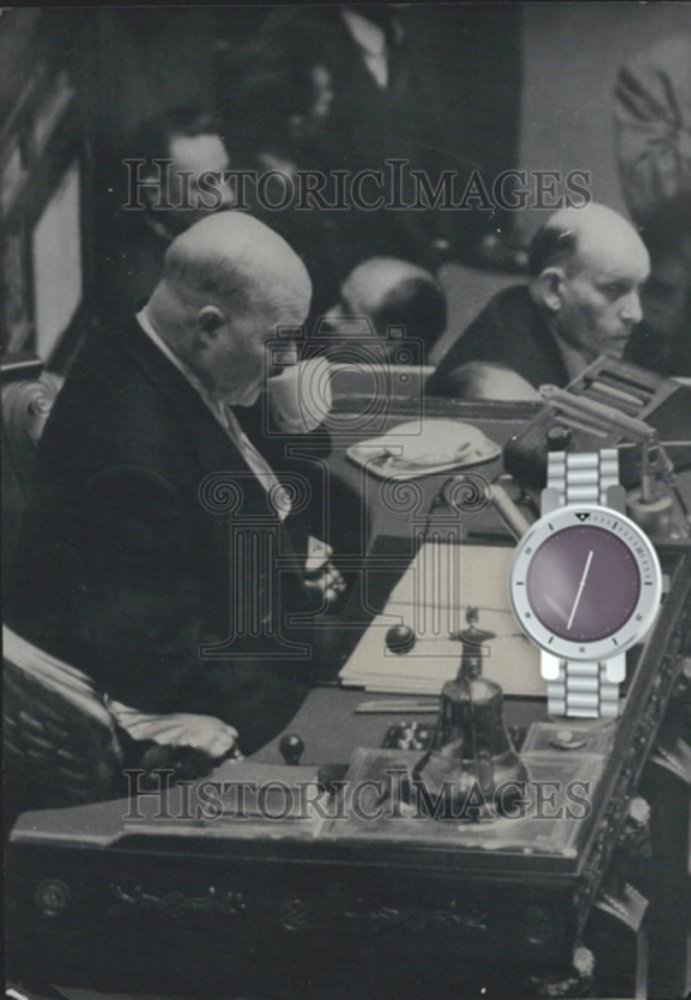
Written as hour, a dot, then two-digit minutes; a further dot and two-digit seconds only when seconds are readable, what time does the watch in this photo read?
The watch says 12.33
